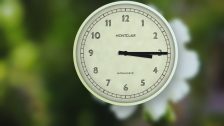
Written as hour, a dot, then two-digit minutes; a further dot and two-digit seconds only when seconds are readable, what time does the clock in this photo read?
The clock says 3.15
